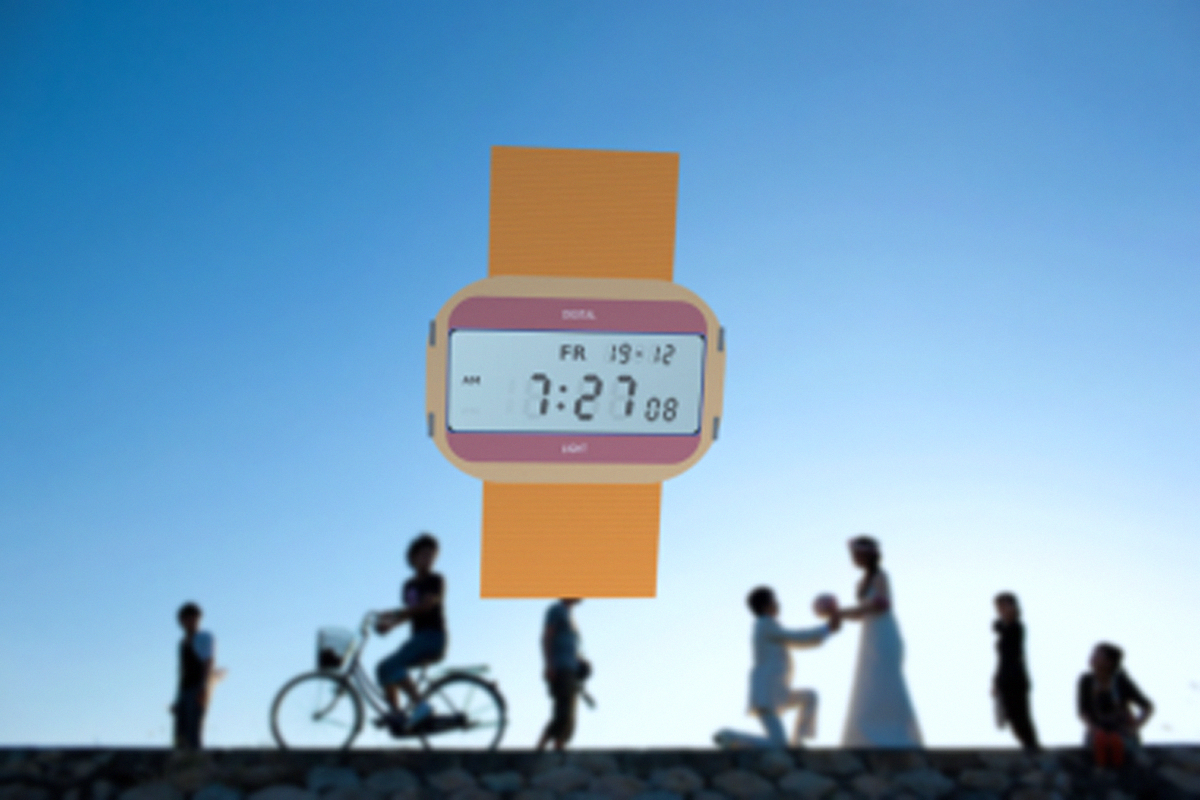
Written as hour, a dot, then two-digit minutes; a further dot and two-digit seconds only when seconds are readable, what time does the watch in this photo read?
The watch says 7.27.08
